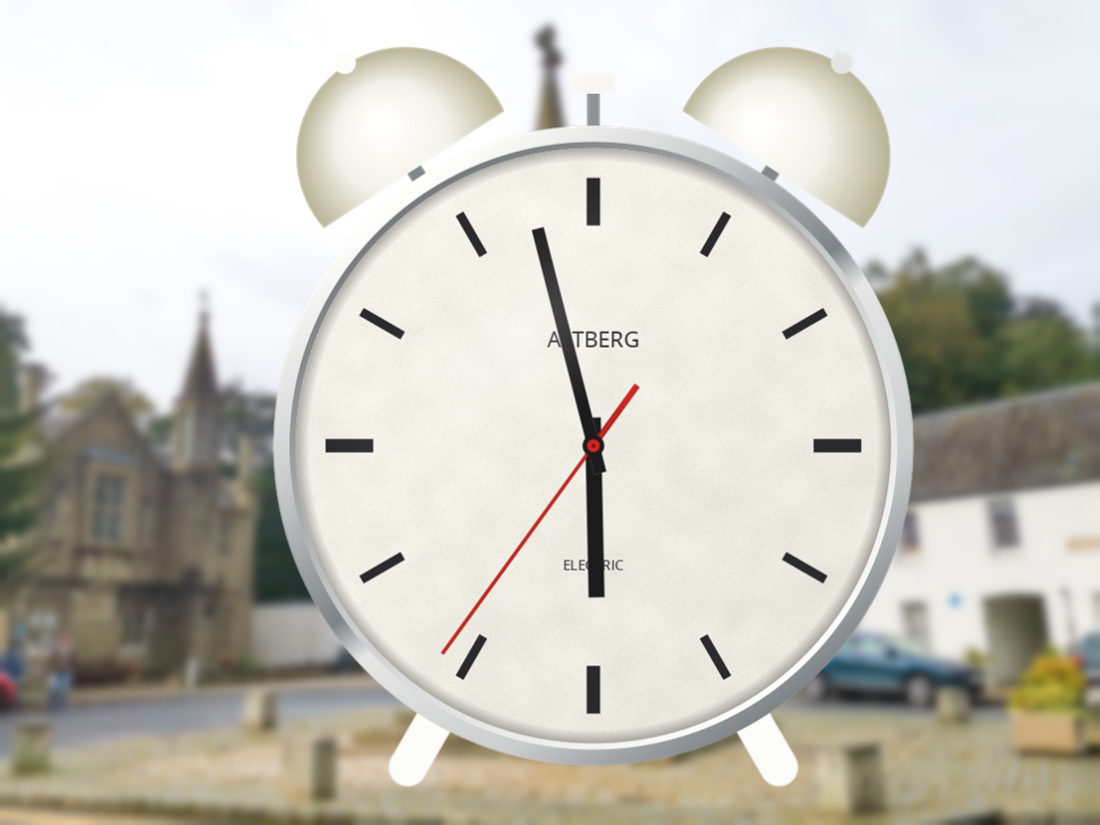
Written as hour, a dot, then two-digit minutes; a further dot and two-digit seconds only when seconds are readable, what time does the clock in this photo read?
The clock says 5.57.36
